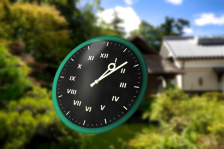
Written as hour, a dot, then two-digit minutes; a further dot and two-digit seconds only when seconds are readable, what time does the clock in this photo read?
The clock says 1.08
